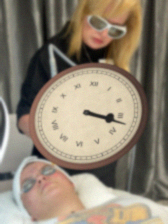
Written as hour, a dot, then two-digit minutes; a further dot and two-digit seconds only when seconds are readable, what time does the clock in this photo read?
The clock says 3.17
